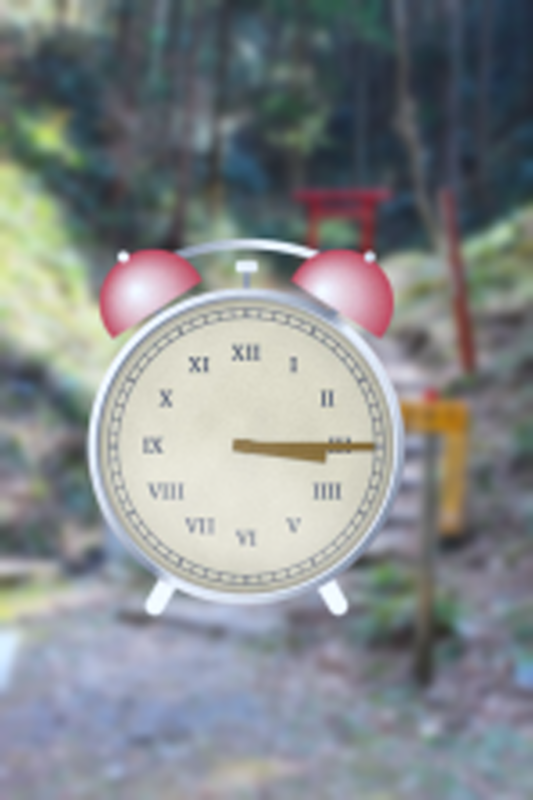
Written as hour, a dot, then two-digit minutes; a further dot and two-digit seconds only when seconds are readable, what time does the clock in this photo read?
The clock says 3.15
